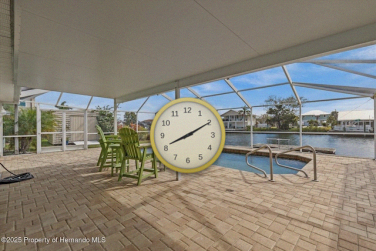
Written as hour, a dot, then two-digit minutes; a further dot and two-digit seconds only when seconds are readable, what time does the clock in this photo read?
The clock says 8.10
